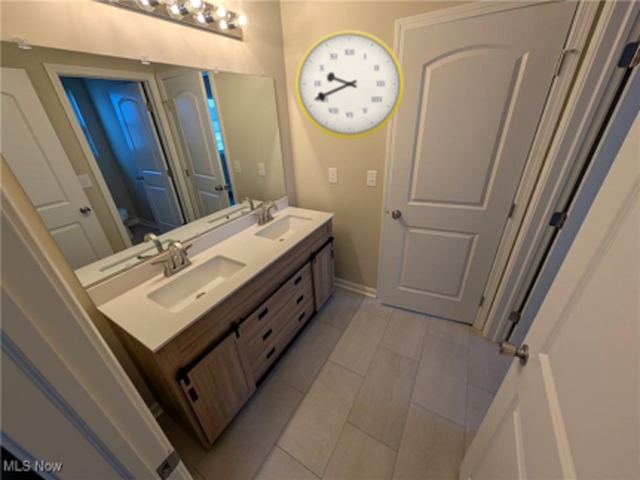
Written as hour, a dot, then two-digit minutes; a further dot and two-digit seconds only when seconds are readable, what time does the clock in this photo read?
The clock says 9.41
